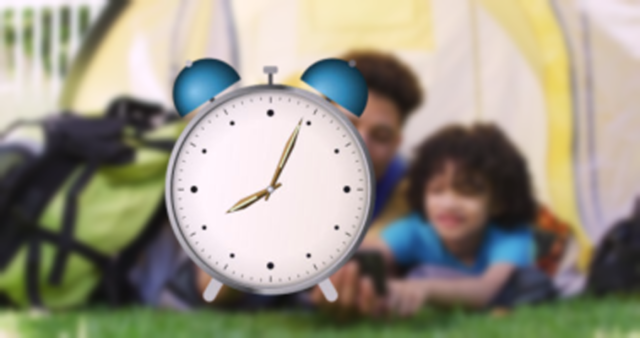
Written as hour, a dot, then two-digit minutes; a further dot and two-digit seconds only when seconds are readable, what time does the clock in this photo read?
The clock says 8.04
